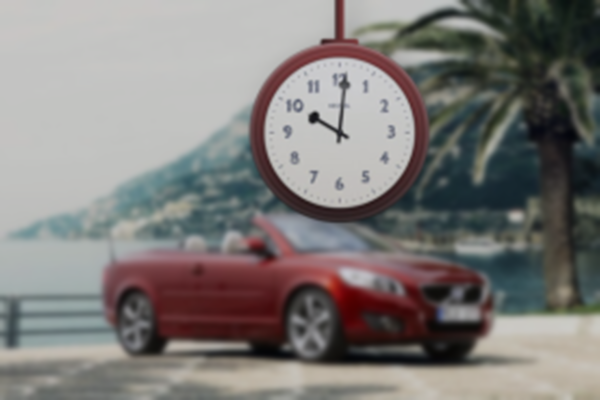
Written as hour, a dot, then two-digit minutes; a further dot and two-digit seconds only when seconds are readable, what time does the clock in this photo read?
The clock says 10.01
